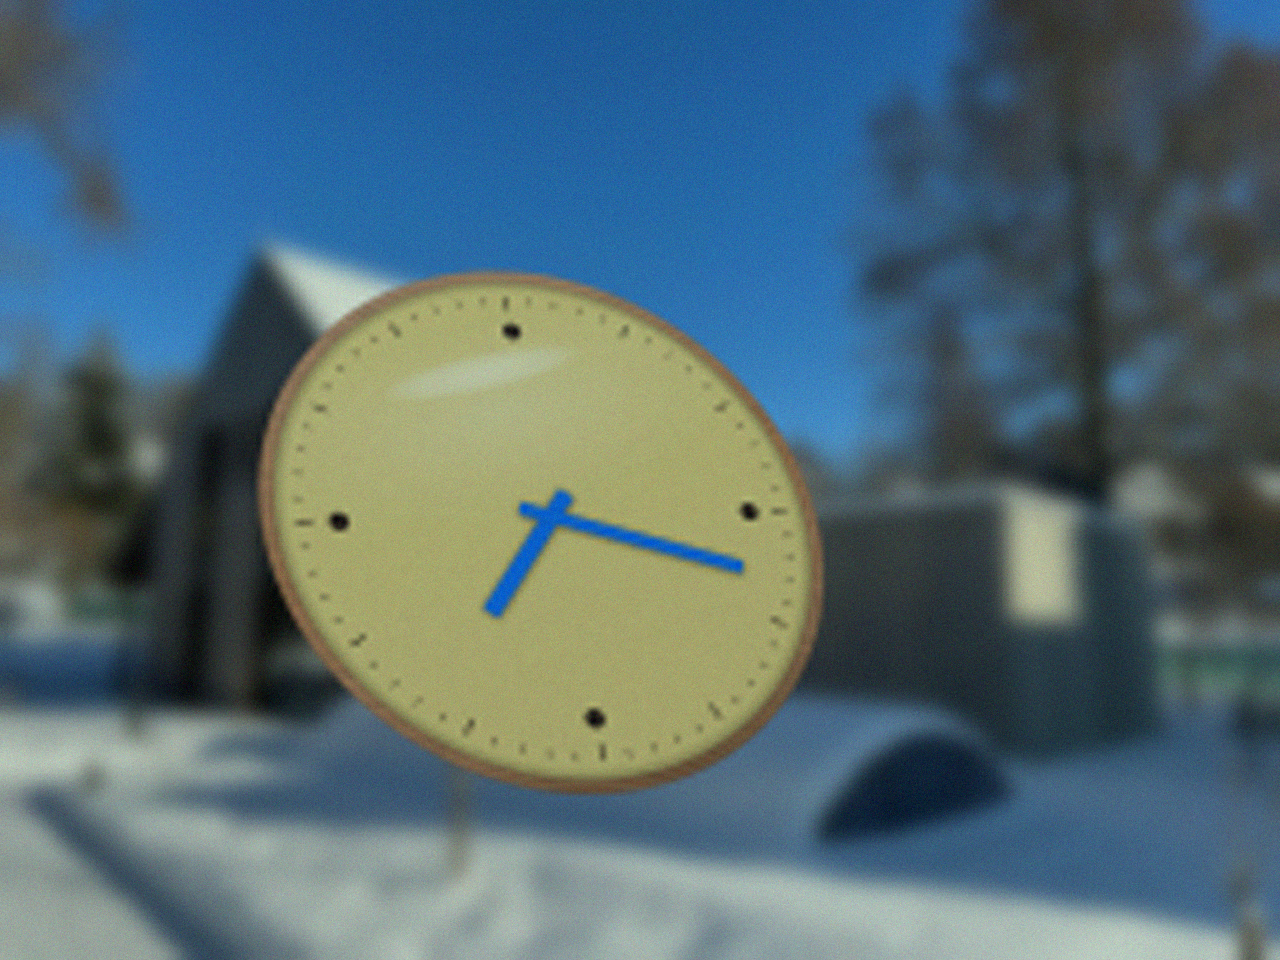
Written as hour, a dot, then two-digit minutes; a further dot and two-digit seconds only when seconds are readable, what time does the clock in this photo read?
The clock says 7.18
